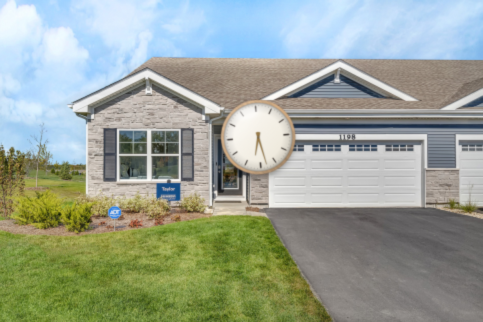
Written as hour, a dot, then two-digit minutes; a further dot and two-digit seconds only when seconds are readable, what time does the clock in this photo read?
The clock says 6.28
